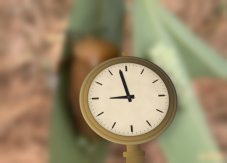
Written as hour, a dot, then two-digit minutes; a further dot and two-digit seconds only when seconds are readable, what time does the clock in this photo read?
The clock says 8.58
